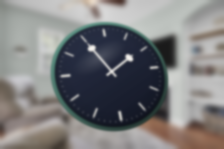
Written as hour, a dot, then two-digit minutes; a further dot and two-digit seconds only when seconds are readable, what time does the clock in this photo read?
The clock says 1.55
